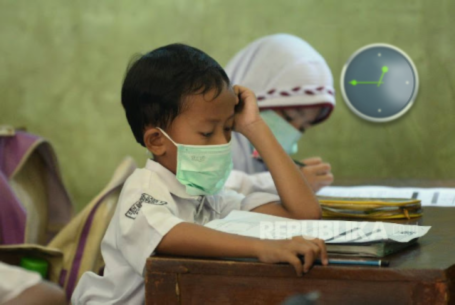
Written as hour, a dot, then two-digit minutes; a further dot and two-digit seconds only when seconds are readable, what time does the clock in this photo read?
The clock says 12.45
